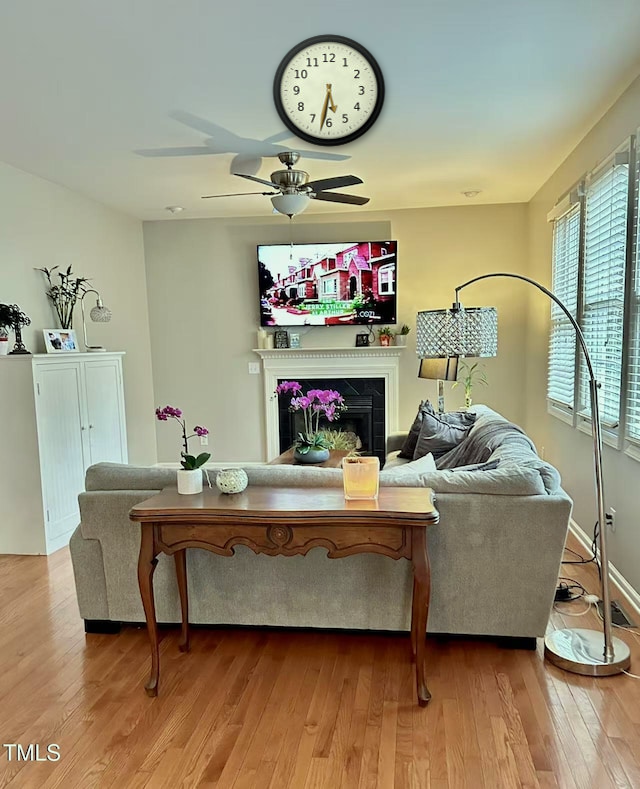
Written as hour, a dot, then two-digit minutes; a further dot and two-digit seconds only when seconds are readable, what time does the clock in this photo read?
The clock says 5.32
